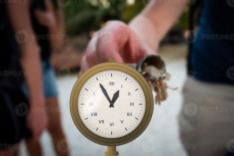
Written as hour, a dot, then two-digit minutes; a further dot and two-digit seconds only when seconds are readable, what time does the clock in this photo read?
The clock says 12.55
